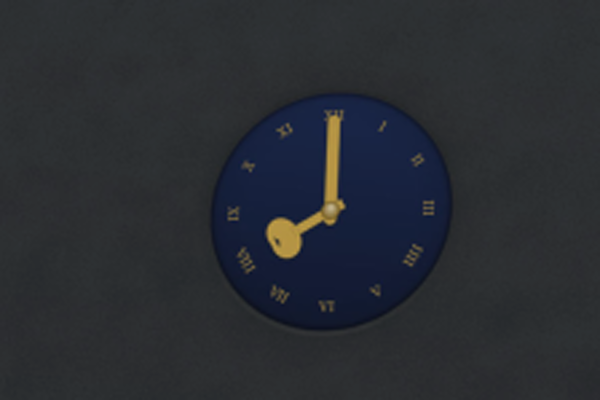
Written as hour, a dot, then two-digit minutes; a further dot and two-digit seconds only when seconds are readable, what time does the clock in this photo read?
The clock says 8.00
